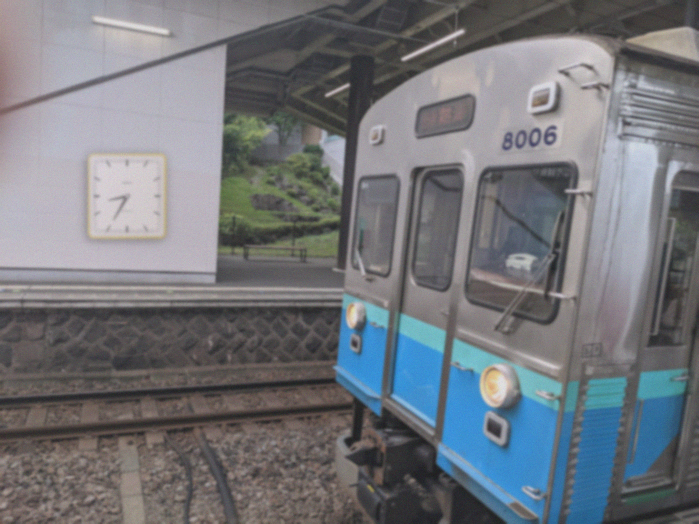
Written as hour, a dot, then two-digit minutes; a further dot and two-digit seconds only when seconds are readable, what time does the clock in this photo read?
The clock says 8.35
